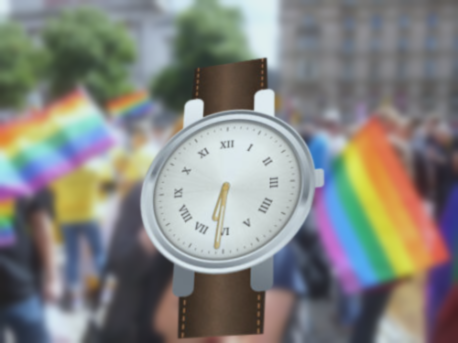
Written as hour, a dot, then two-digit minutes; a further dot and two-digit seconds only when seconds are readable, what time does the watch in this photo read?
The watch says 6.31
